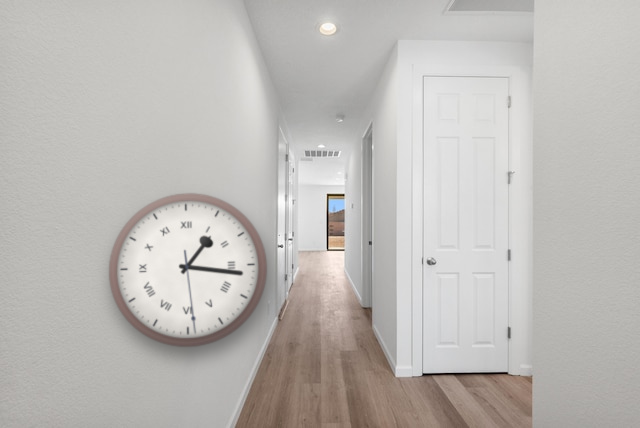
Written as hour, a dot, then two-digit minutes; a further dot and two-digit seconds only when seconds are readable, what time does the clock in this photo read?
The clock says 1.16.29
